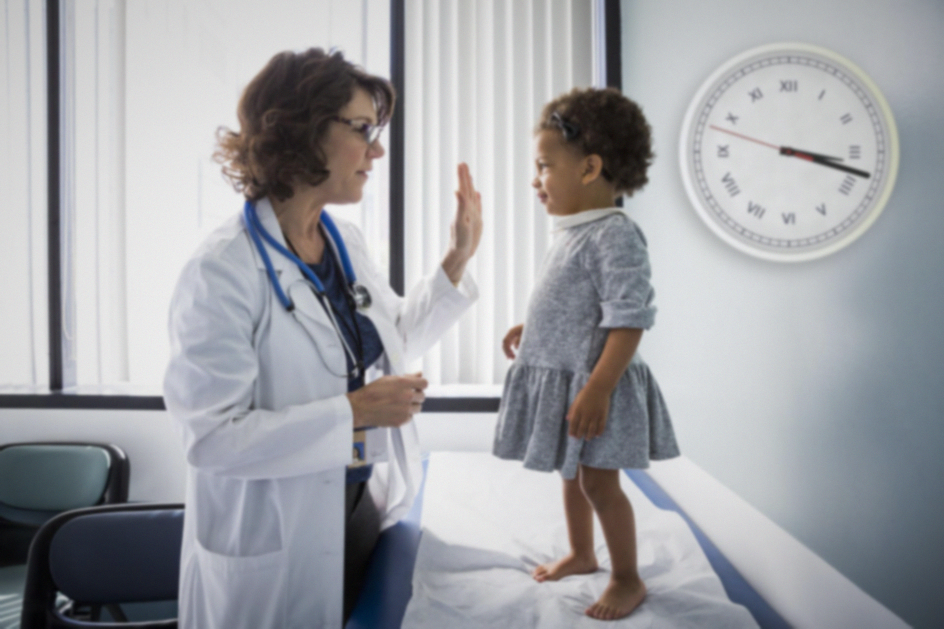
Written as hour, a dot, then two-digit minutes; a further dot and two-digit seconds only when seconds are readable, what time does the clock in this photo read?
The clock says 3.17.48
